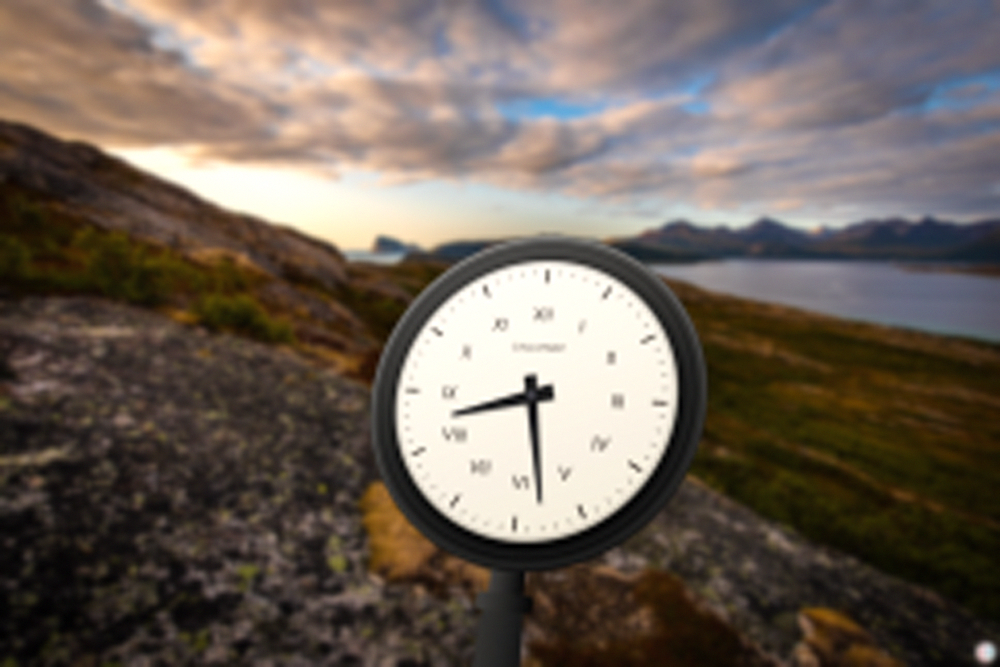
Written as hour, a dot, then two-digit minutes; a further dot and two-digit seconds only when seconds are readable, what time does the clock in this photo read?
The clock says 8.28
